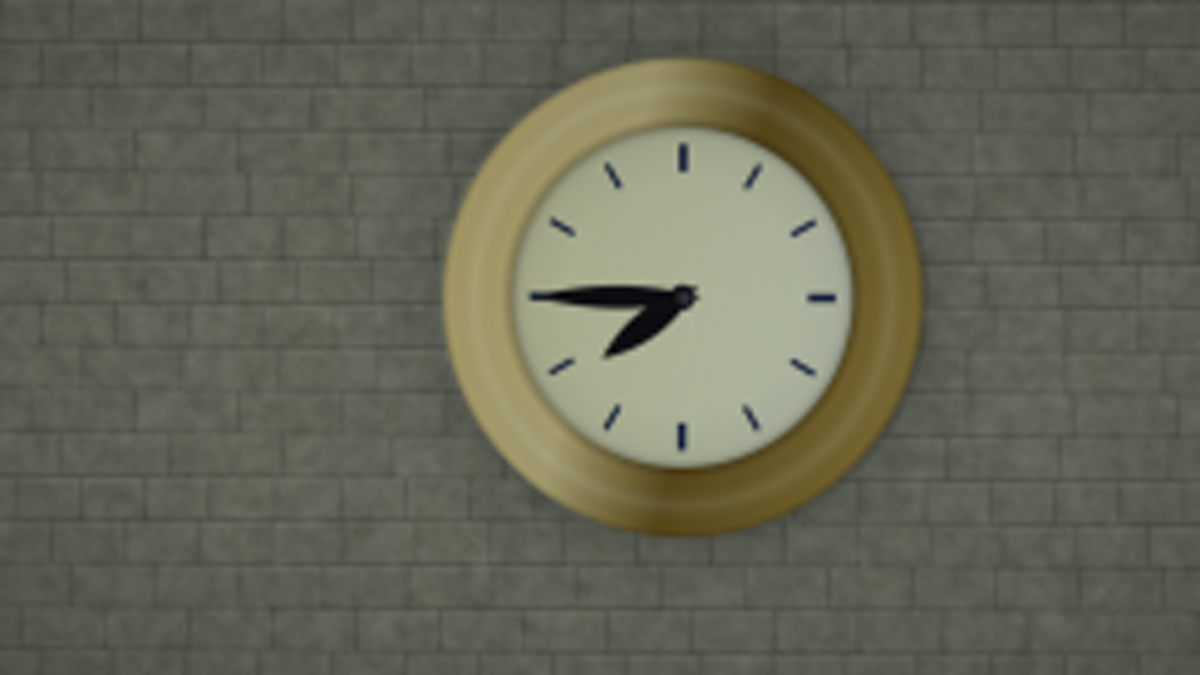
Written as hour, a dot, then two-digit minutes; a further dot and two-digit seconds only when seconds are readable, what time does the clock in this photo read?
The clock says 7.45
